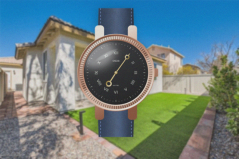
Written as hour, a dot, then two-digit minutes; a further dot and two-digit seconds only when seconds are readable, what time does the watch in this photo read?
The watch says 7.06
